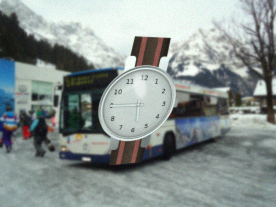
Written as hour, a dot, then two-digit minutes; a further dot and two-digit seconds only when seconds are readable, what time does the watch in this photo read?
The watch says 5.45
